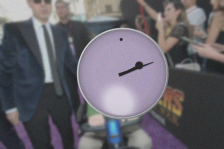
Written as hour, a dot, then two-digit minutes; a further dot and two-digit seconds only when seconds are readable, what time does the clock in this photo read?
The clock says 2.12
